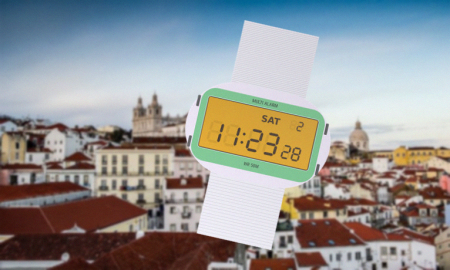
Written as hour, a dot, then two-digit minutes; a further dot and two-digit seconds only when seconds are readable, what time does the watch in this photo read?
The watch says 11.23.28
